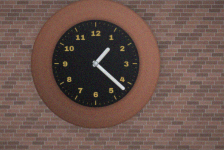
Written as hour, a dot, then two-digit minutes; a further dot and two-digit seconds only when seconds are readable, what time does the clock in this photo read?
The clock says 1.22
